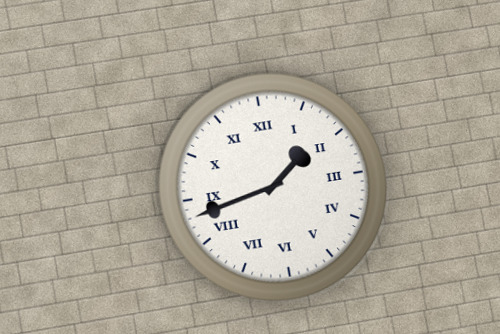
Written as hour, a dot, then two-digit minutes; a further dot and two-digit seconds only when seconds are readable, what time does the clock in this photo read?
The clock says 1.43
